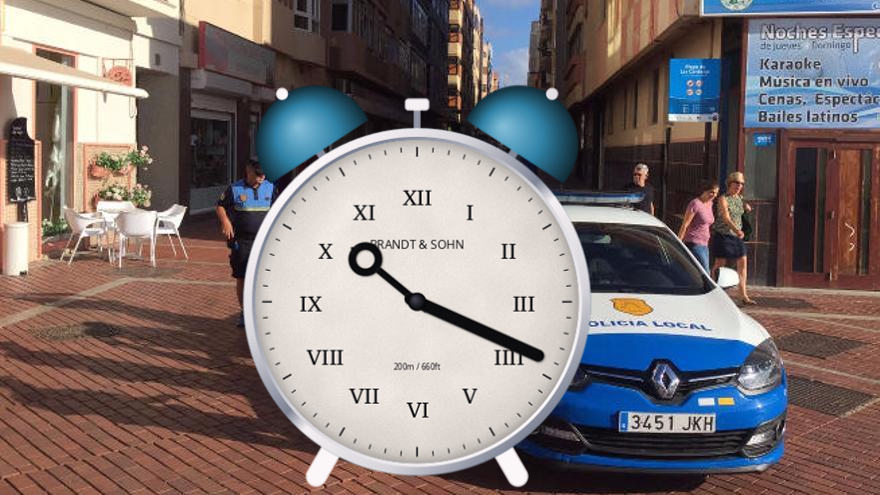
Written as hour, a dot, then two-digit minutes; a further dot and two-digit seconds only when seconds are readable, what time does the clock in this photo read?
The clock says 10.19
